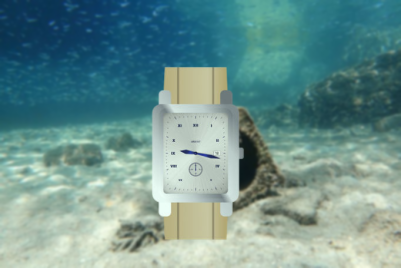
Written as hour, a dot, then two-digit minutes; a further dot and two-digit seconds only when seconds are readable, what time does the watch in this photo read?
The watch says 9.17
